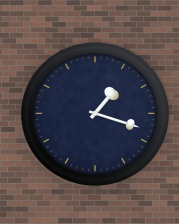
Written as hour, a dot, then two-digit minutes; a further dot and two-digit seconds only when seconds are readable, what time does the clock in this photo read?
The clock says 1.18
